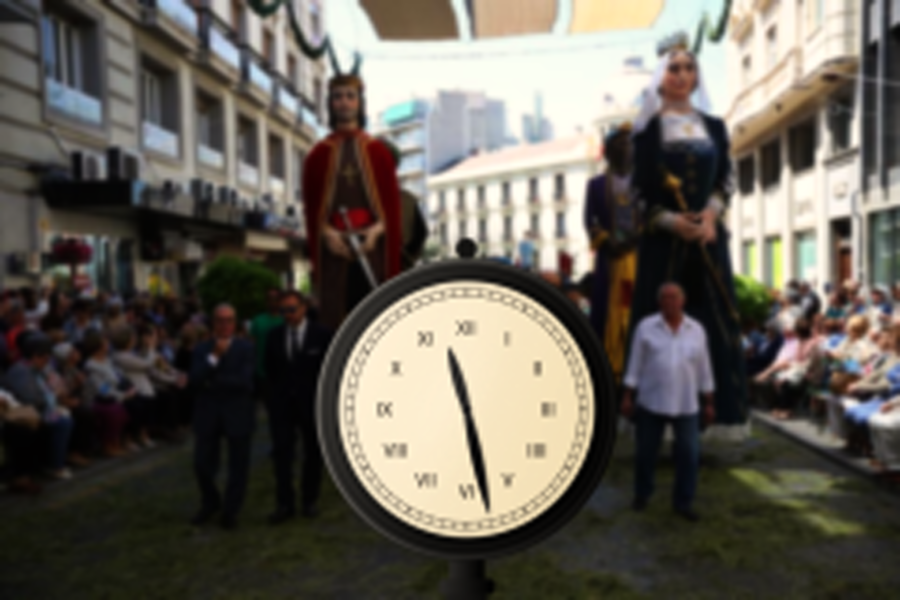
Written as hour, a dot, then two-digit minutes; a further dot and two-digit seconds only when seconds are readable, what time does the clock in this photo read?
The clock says 11.28
